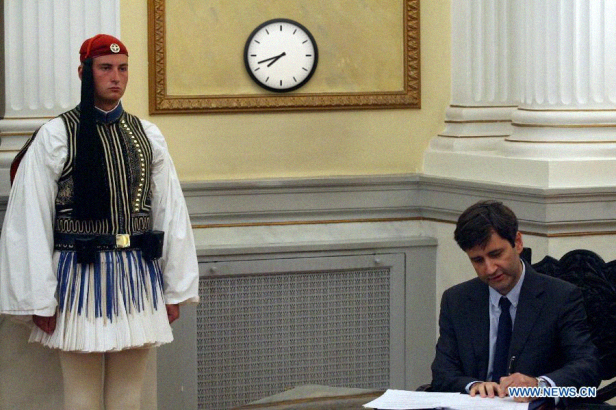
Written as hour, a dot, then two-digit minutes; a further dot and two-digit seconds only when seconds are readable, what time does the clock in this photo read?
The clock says 7.42
